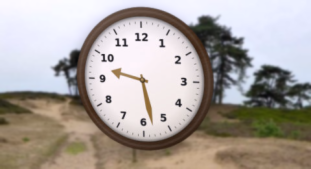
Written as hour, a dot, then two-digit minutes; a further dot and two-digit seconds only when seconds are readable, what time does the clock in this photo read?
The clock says 9.28
